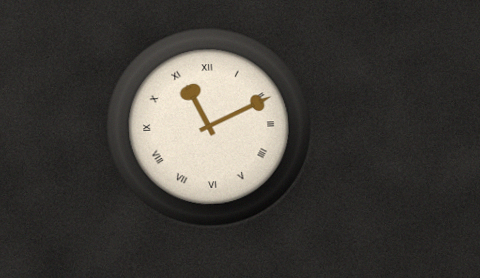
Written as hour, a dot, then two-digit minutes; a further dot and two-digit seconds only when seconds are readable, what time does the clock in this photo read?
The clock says 11.11
